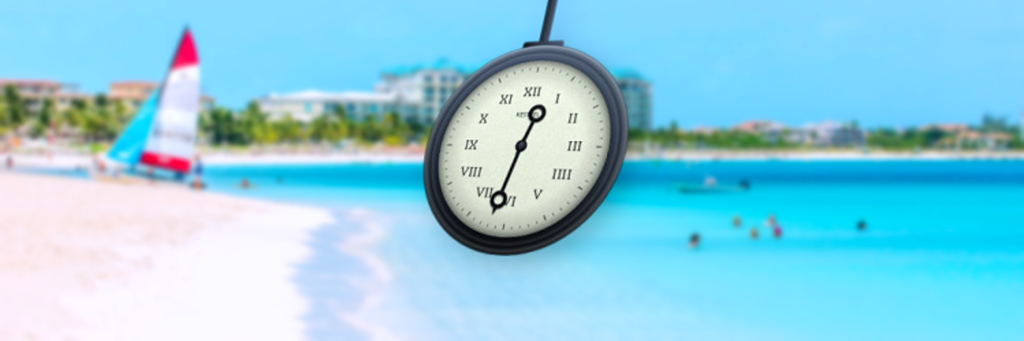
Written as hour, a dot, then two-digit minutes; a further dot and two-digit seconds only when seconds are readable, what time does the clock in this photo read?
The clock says 12.32
